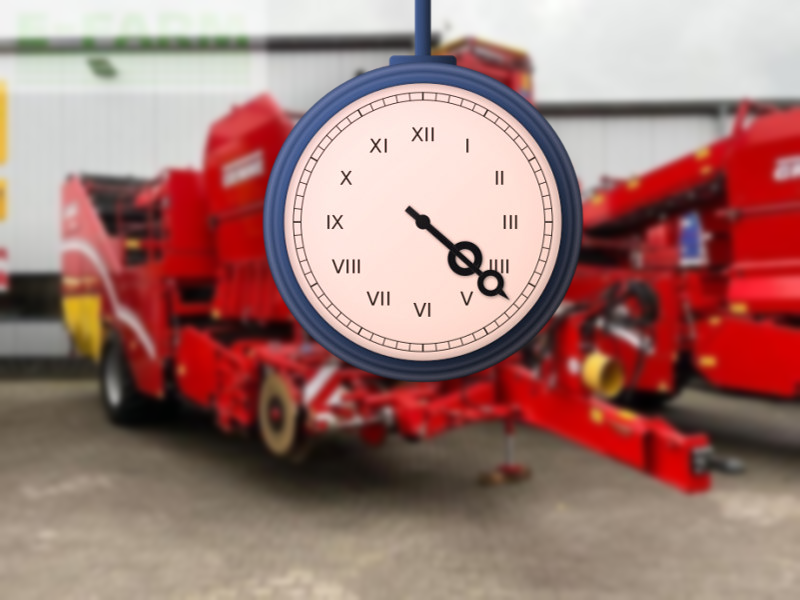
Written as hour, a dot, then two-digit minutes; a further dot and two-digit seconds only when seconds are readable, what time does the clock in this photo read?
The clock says 4.22
